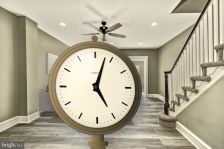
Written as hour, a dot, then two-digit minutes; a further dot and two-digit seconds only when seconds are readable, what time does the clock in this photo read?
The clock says 5.03
